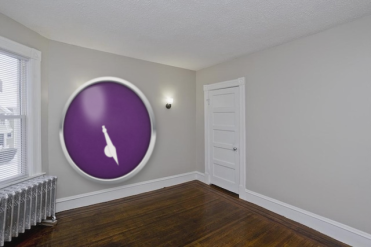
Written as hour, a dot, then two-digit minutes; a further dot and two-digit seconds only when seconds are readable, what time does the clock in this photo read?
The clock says 5.26
